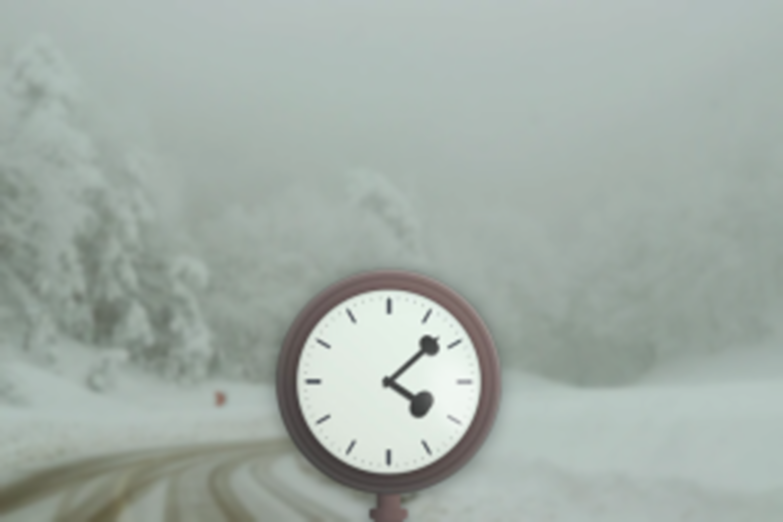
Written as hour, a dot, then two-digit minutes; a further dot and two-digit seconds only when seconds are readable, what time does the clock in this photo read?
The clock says 4.08
